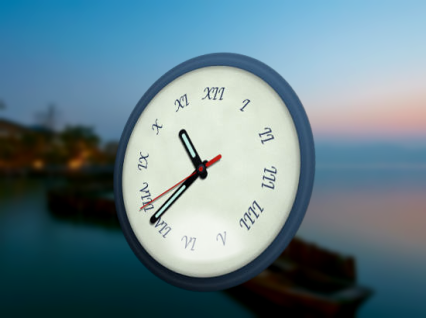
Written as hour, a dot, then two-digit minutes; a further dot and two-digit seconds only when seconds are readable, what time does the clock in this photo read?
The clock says 10.36.39
